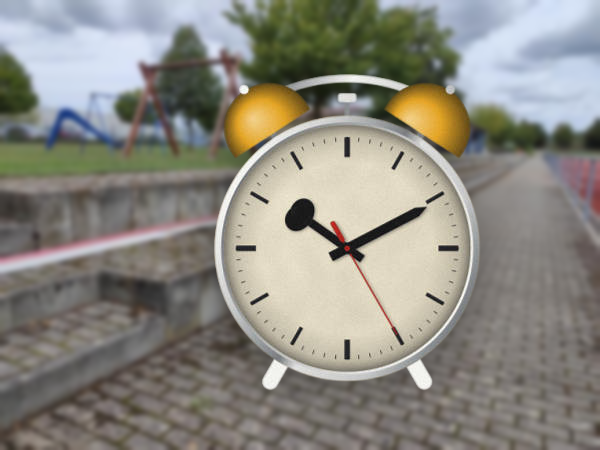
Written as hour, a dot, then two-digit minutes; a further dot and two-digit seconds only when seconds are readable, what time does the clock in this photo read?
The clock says 10.10.25
